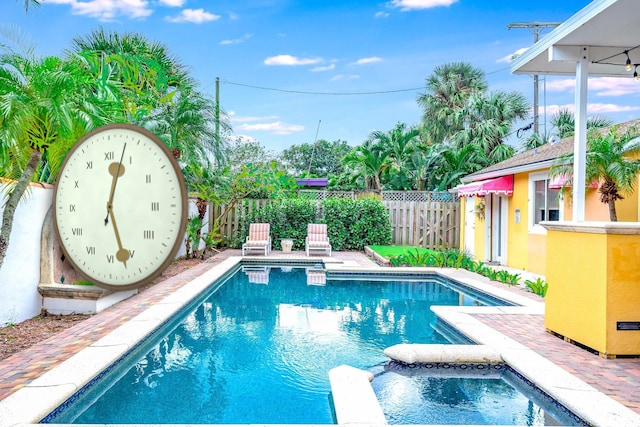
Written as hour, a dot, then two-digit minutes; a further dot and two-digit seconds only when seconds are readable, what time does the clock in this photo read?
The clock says 12.27.03
